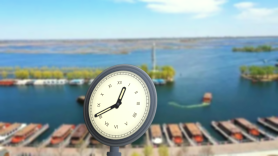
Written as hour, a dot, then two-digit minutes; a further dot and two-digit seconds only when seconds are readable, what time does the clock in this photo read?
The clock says 12.41
